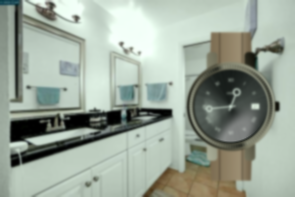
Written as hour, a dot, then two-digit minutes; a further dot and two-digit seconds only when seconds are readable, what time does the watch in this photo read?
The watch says 12.44
